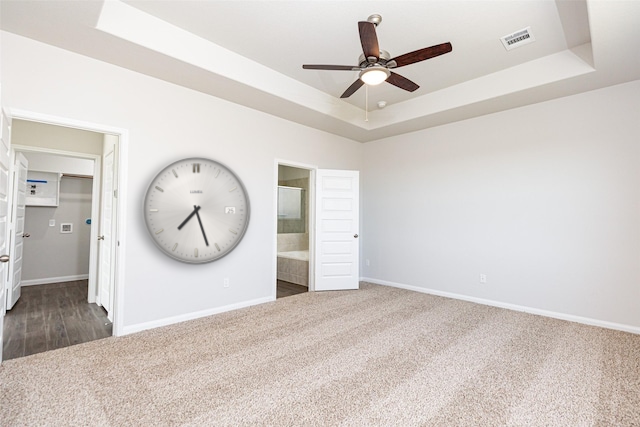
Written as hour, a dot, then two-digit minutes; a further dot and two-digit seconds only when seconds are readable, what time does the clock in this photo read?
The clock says 7.27
